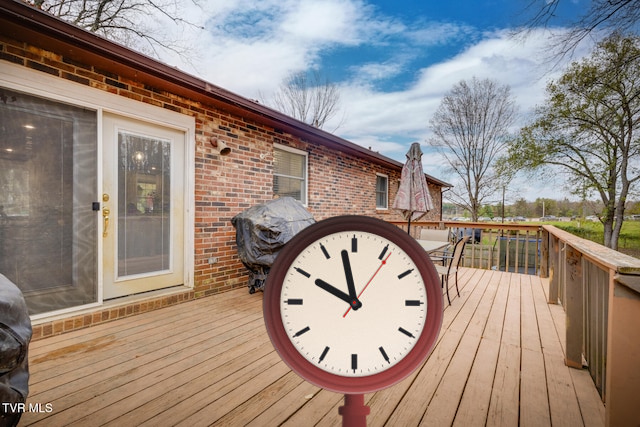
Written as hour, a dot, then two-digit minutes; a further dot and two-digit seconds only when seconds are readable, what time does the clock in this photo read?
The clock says 9.58.06
